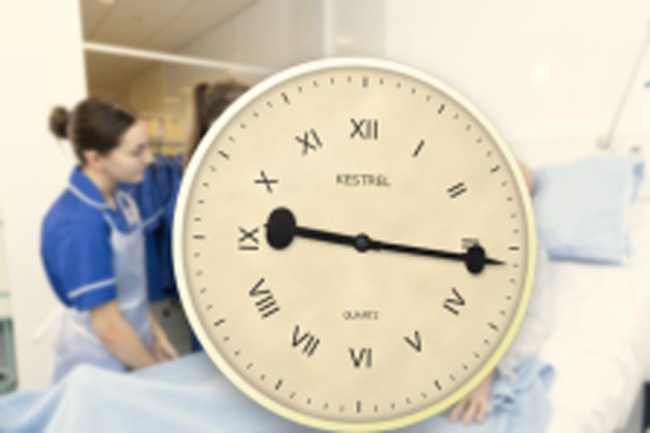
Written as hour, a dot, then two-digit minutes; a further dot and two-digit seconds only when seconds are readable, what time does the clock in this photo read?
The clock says 9.16
